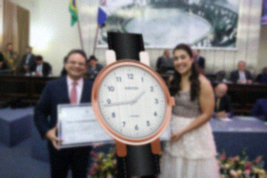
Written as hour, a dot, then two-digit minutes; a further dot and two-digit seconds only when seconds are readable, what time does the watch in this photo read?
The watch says 1.44
